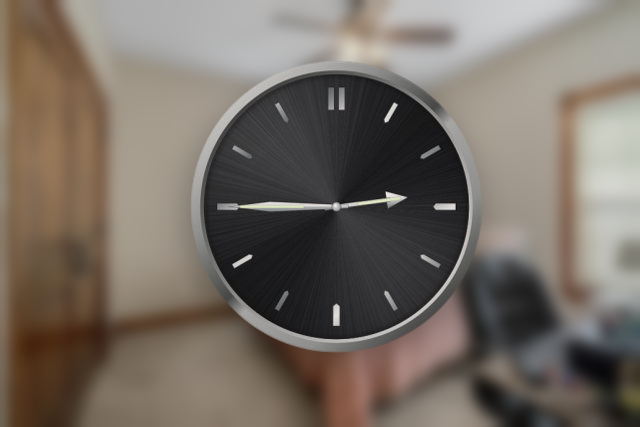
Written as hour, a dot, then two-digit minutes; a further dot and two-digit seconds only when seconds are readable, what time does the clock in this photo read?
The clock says 2.45
